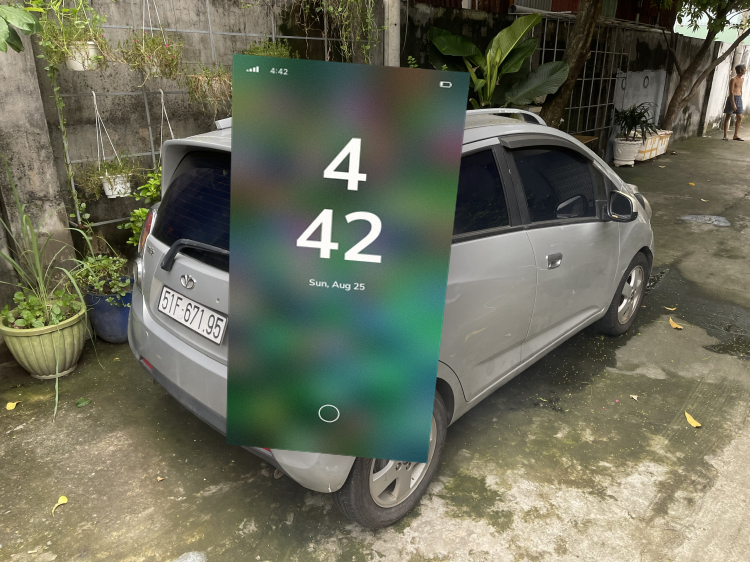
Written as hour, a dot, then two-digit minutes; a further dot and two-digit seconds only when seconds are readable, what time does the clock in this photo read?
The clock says 4.42
